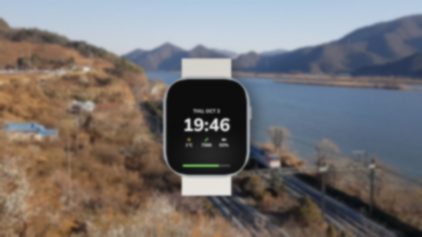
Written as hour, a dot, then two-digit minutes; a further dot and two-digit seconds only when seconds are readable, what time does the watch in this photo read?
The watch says 19.46
